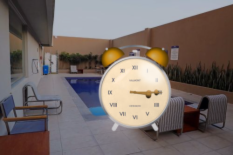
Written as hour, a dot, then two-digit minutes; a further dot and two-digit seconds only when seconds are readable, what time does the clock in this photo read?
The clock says 3.15
